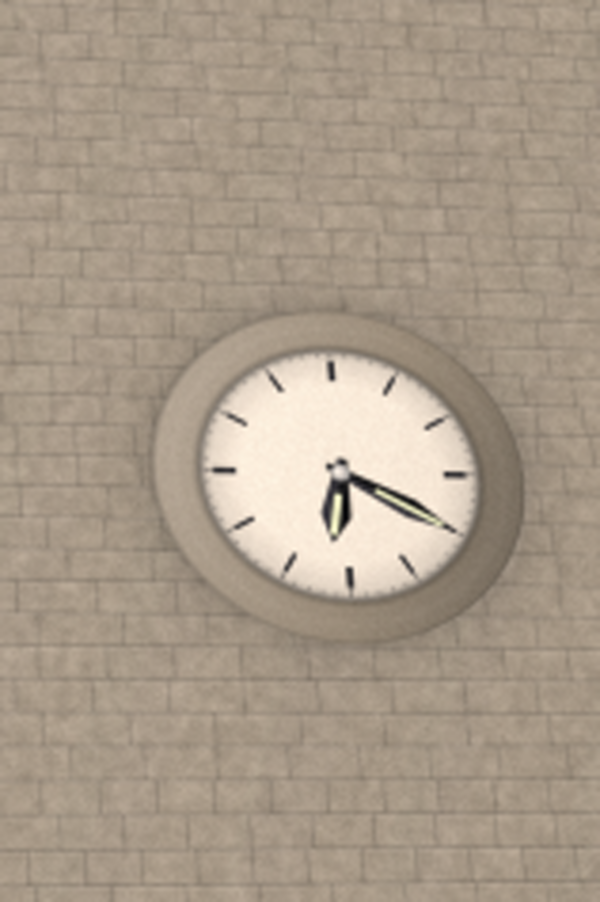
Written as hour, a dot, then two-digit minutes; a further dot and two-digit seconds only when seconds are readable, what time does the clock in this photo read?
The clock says 6.20
